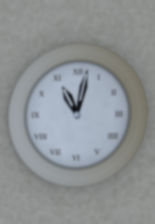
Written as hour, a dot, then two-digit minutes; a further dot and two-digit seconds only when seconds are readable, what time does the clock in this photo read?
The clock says 11.02
